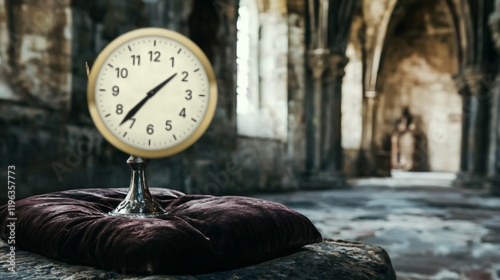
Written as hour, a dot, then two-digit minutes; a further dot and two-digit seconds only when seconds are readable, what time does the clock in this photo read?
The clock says 1.37
